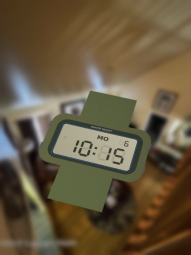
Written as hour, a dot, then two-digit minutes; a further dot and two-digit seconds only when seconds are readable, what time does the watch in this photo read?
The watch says 10.15
